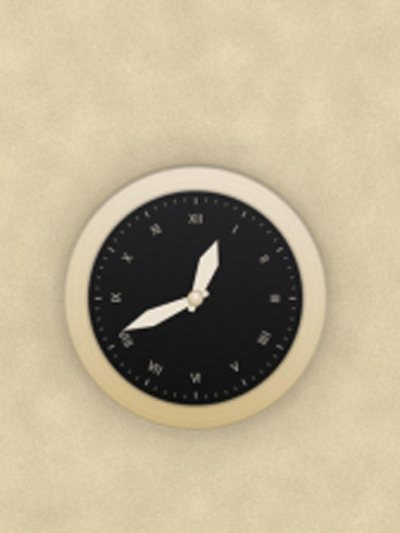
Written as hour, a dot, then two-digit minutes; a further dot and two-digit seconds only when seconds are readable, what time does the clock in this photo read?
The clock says 12.41
